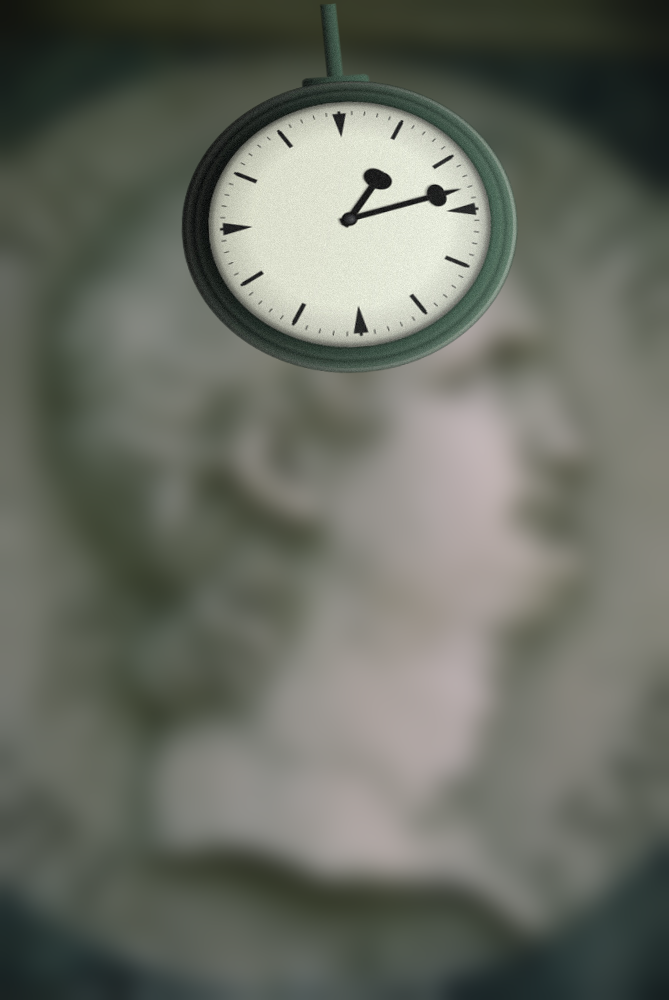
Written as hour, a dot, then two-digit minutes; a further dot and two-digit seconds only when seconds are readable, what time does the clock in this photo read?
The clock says 1.13
